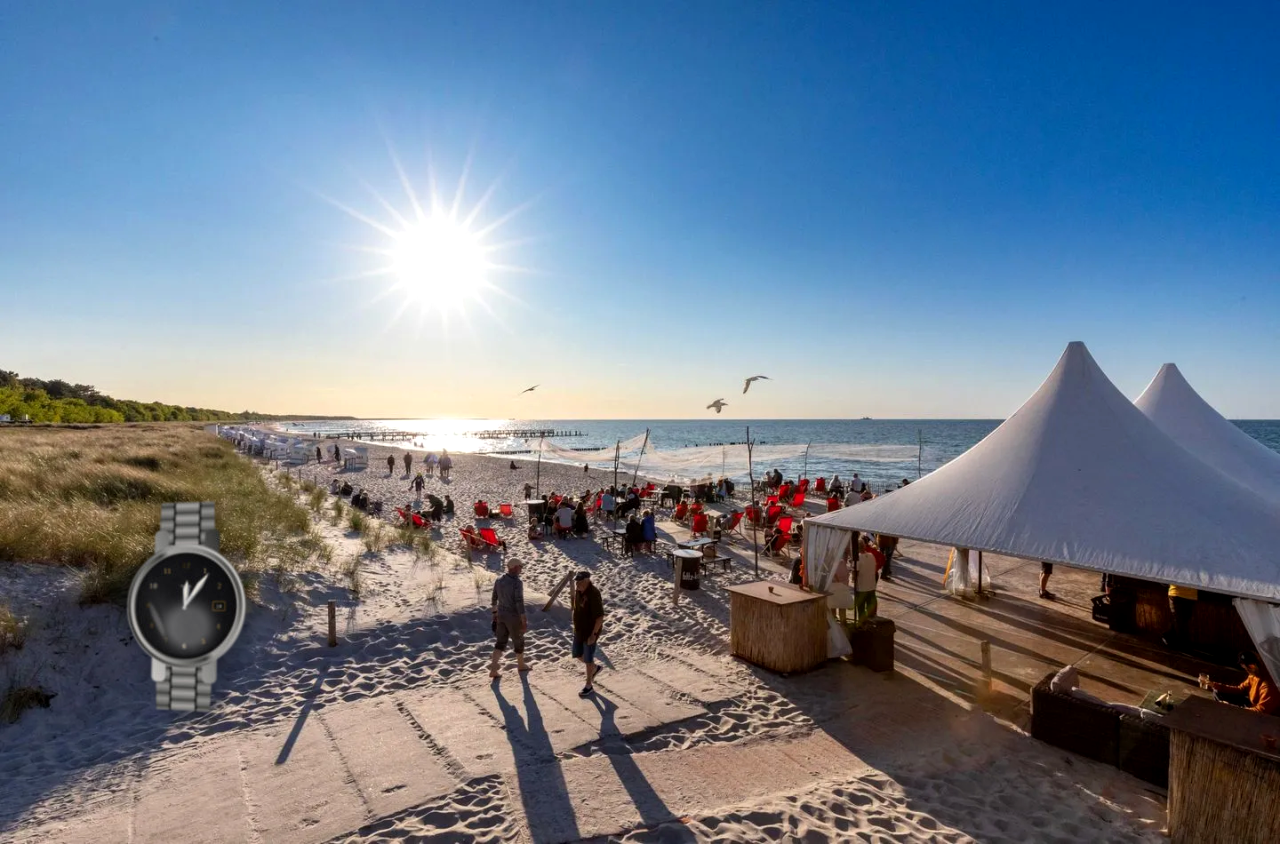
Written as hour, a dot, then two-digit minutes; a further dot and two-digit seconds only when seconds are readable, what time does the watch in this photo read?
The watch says 12.06
